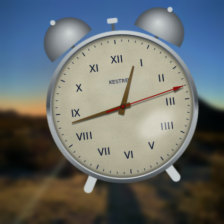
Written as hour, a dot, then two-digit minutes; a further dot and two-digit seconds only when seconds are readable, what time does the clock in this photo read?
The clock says 12.43.13
